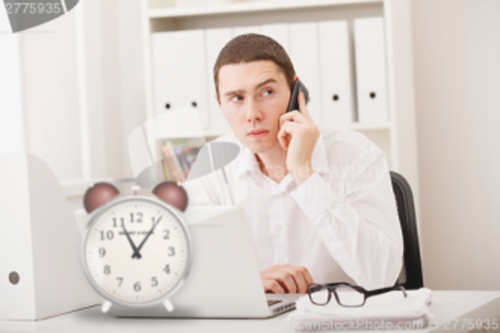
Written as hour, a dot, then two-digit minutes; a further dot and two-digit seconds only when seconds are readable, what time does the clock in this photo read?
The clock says 11.06
